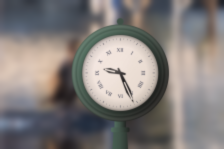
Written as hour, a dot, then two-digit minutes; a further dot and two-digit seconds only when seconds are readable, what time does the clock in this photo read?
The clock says 9.26
